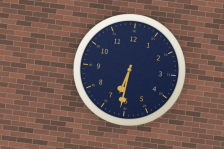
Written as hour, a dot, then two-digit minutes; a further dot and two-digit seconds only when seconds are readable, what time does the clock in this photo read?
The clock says 6.31
